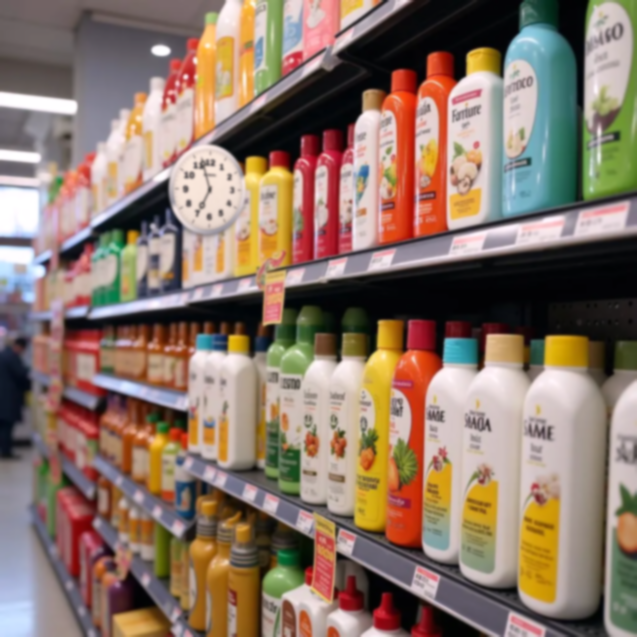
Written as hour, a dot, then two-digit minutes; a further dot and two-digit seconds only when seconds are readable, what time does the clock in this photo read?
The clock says 6.57
